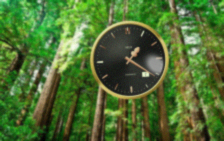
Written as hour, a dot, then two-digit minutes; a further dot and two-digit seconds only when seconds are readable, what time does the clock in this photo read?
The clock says 1.21
